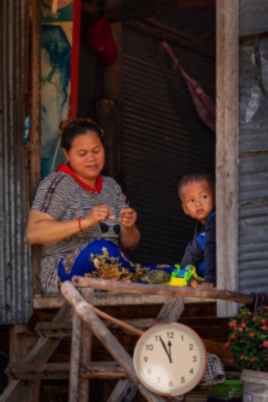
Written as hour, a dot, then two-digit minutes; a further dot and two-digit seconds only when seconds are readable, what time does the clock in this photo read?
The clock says 11.56
